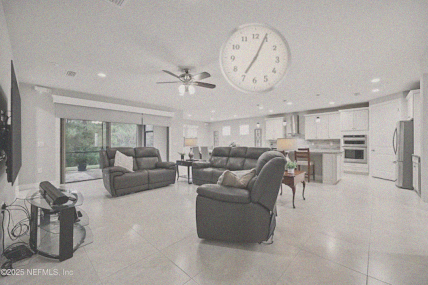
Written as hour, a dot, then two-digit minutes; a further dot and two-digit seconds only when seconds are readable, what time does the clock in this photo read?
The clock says 7.04
